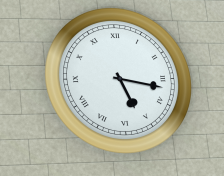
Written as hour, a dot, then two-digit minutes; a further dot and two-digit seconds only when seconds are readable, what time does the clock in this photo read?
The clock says 5.17
